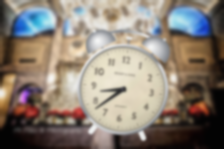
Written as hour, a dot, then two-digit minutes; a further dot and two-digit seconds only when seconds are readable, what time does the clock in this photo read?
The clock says 8.38
